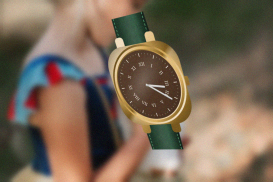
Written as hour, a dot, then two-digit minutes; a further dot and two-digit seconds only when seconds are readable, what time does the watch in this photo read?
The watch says 3.21
